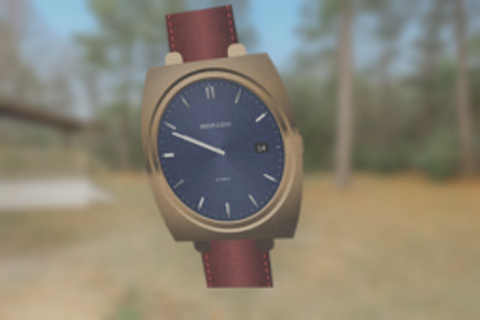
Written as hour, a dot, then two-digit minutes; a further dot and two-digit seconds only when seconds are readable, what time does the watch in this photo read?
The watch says 9.49
